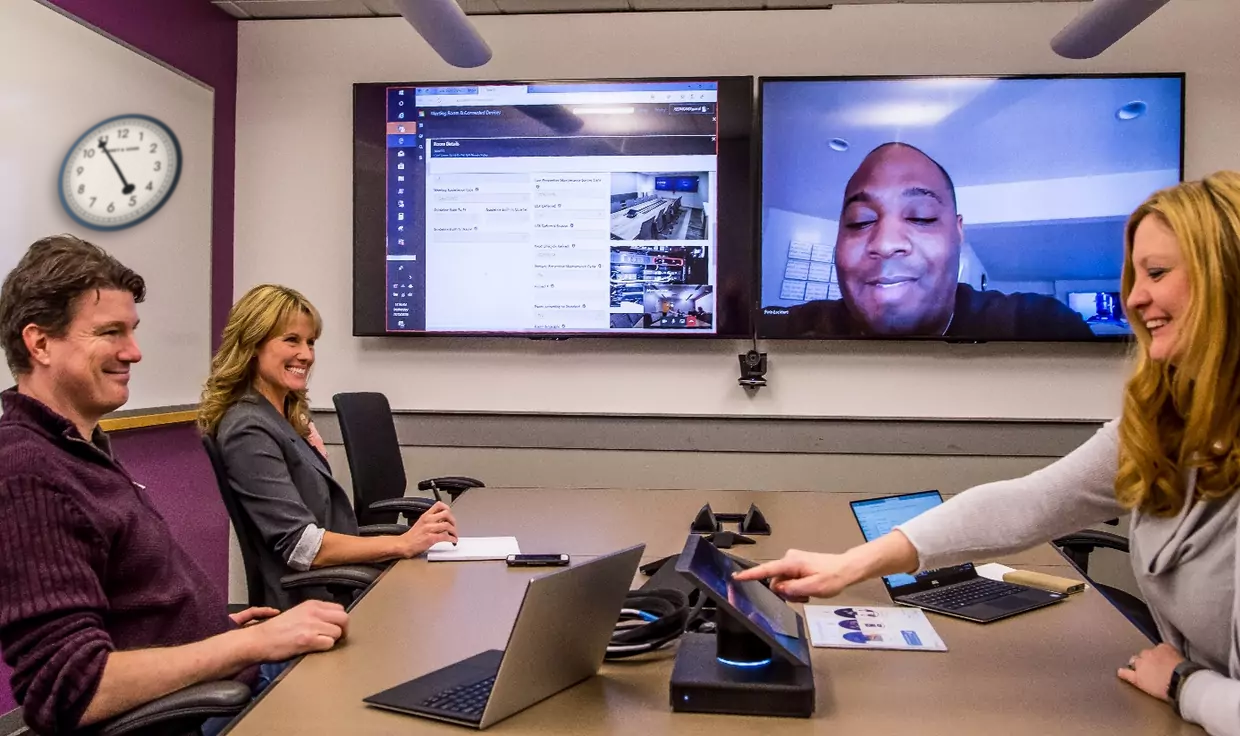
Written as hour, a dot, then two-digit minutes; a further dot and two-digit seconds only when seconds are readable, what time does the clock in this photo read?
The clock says 4.54
